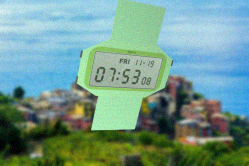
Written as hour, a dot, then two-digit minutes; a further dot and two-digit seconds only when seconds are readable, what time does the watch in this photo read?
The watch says 7.53.08
